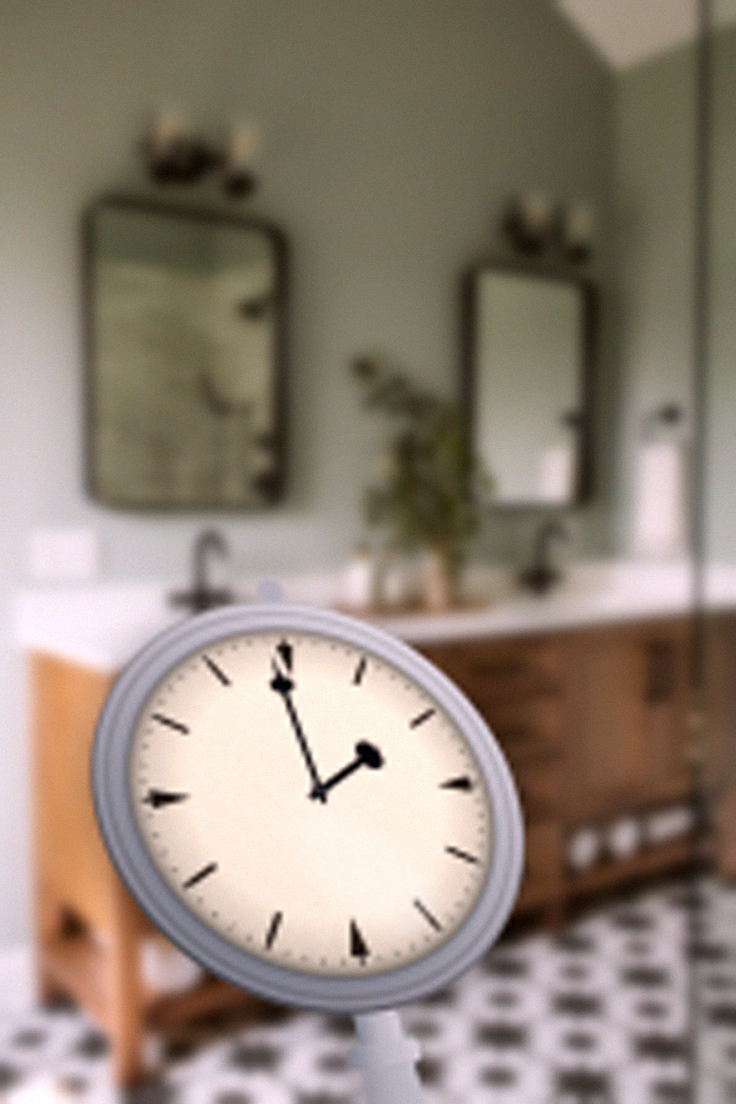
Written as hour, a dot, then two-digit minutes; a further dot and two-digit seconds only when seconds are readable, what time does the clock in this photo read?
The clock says 1.59
